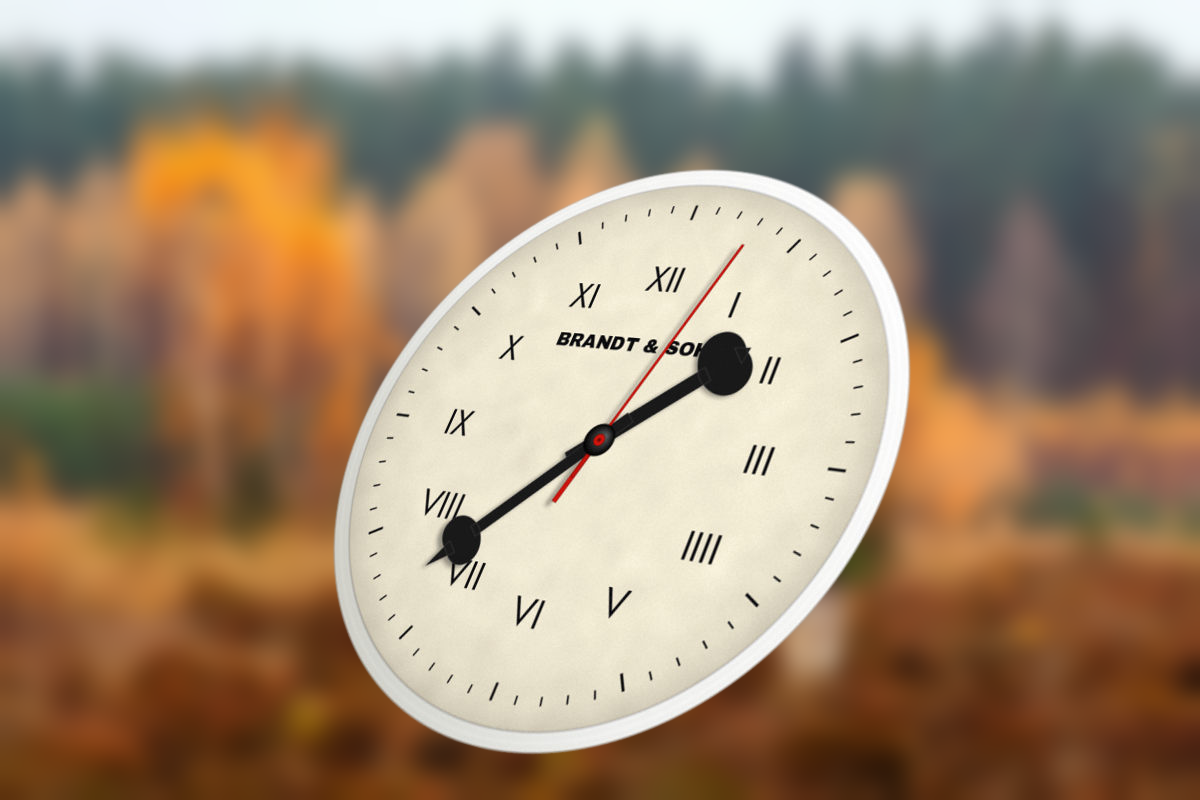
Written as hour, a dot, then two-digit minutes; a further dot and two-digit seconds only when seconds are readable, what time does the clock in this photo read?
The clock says 1.37.03
